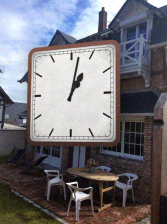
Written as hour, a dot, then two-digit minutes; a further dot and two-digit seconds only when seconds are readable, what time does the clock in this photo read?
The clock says 1.02
